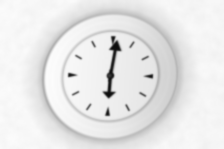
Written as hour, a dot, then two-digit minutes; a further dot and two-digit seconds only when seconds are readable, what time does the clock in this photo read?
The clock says 6.01
